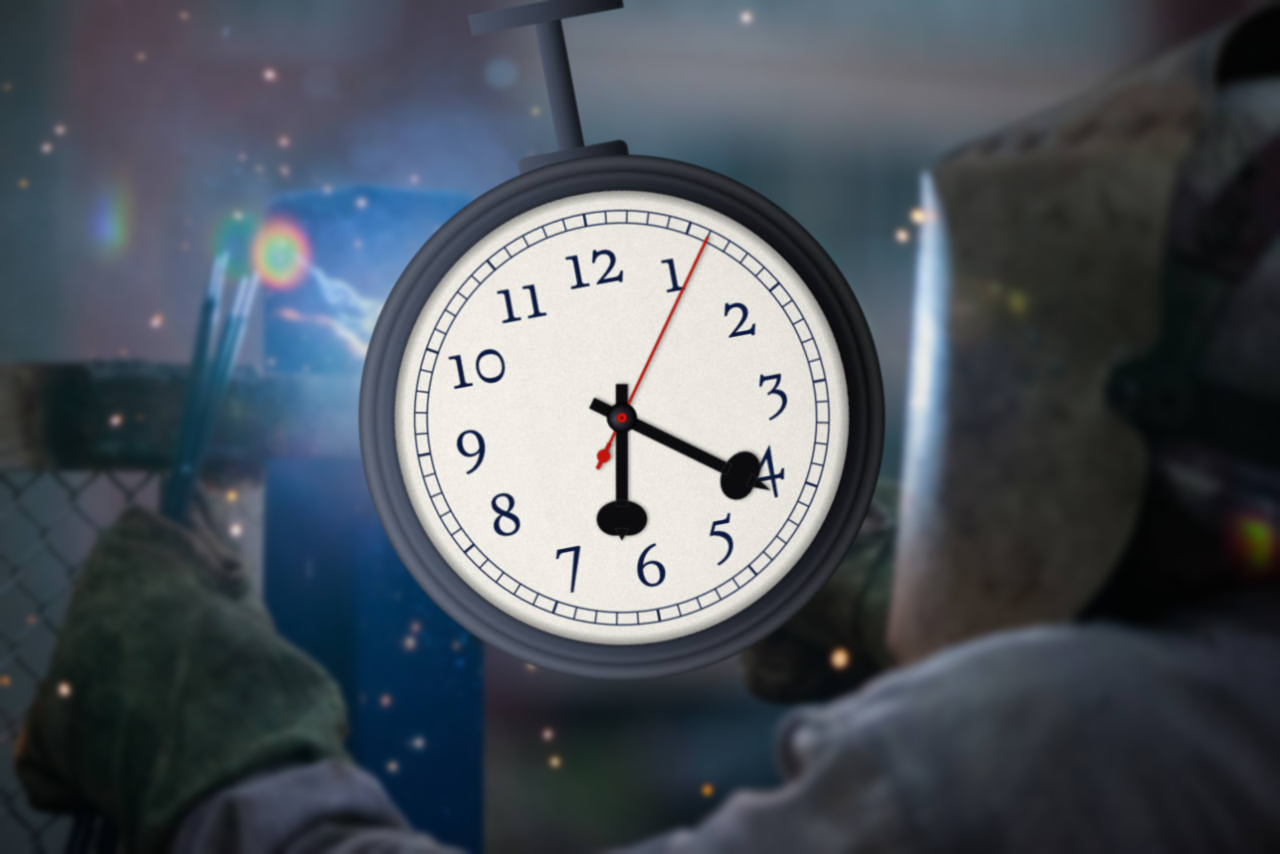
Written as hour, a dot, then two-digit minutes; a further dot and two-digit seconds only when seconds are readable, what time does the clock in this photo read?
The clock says 6.21.06
